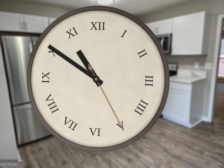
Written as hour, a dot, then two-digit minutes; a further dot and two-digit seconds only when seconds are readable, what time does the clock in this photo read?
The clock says 10.50.25
